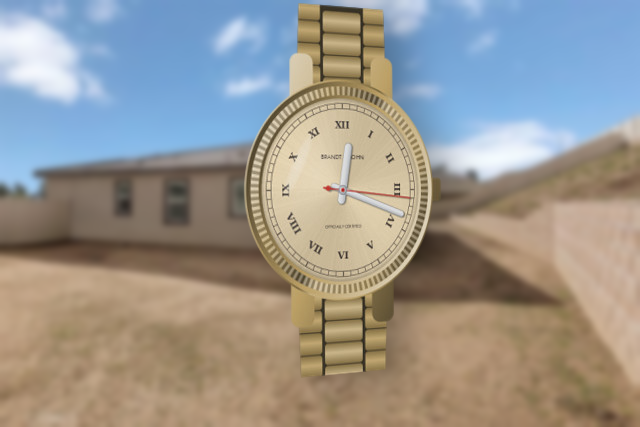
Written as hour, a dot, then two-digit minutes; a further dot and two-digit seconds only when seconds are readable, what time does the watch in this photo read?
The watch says 12.18.16
